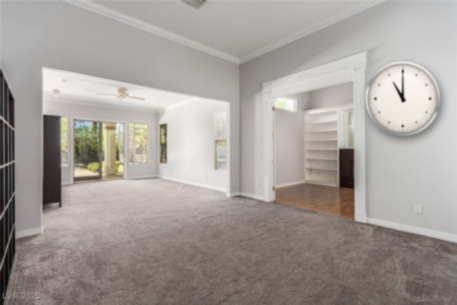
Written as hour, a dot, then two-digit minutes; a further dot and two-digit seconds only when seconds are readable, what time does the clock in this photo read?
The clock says 11.00
